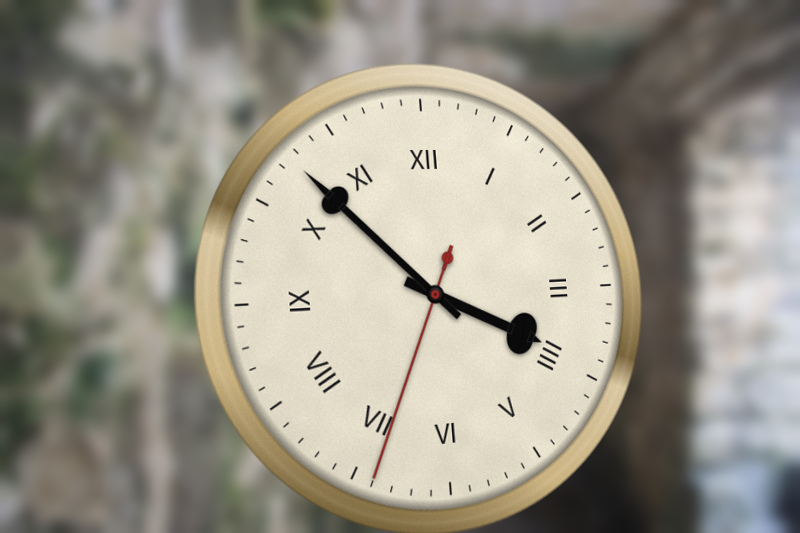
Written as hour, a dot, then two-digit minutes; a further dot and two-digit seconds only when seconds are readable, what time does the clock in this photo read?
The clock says 3.52.34
